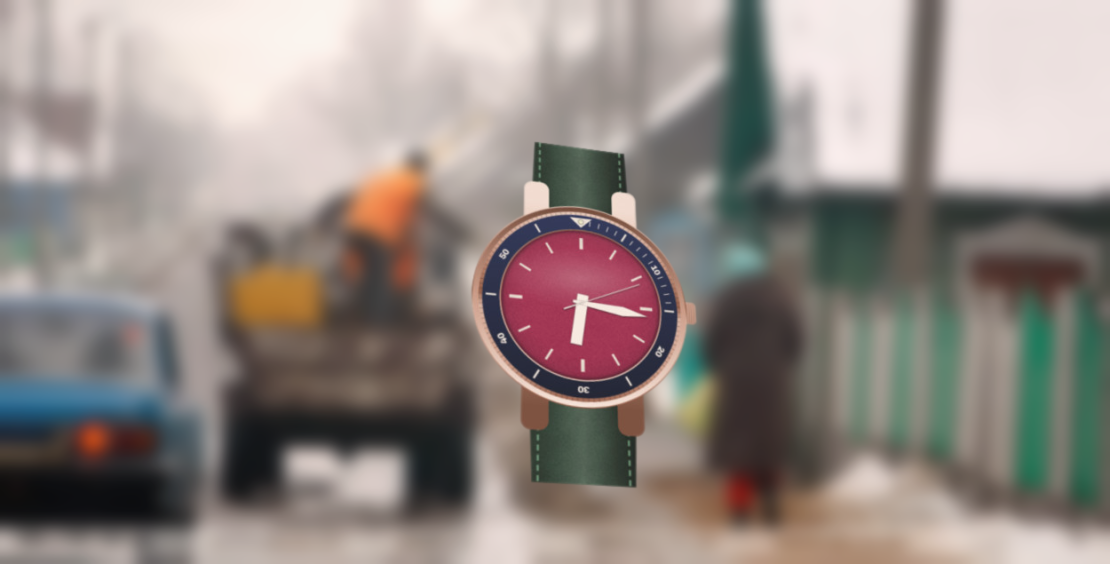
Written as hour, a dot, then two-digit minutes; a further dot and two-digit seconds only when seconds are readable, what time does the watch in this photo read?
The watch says 6.16.11
